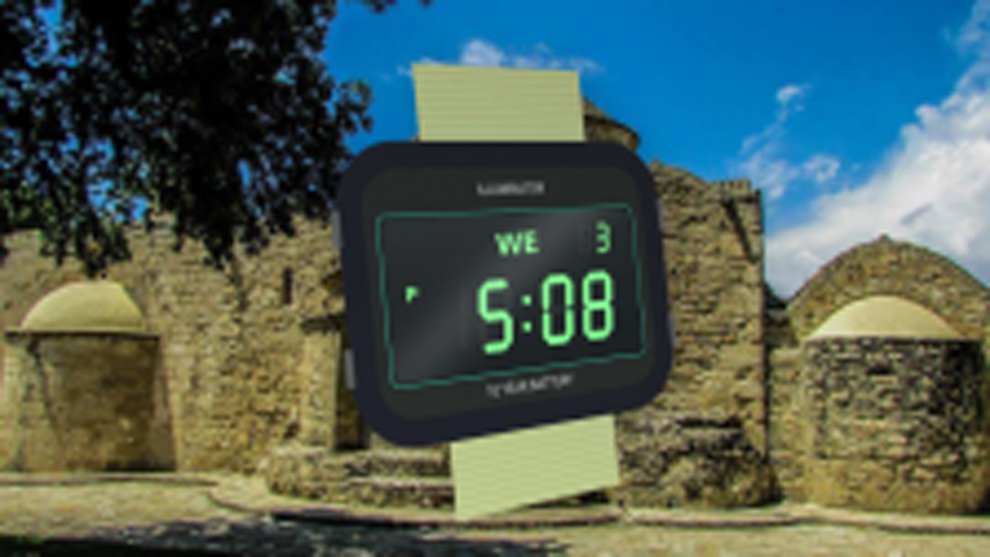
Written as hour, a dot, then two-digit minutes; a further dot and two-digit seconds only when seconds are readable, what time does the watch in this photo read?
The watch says 5.08
